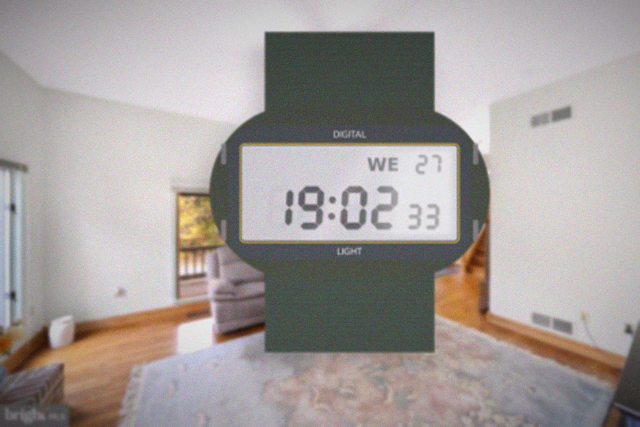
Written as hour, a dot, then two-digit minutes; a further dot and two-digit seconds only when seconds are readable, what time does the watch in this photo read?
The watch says 19.02.33
